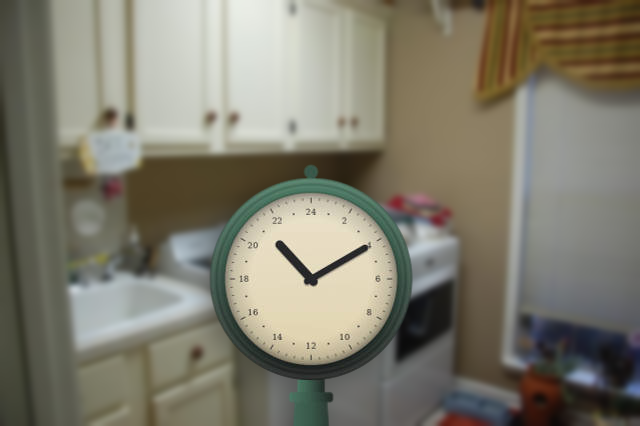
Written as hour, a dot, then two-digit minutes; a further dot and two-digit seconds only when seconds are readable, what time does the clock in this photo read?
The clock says 21.10
